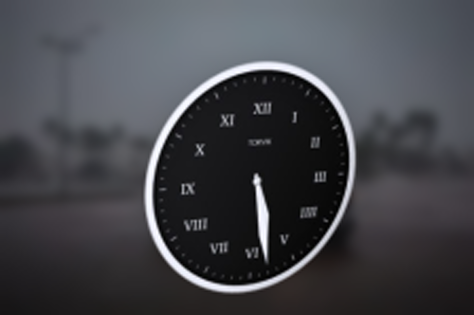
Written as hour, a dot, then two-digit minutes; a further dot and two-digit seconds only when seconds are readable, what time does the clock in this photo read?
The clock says 5.28
